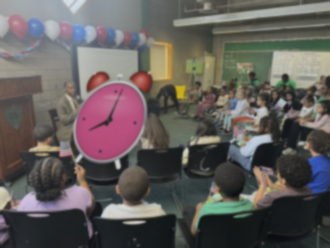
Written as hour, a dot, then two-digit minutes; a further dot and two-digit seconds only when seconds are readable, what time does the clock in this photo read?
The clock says 8.02
